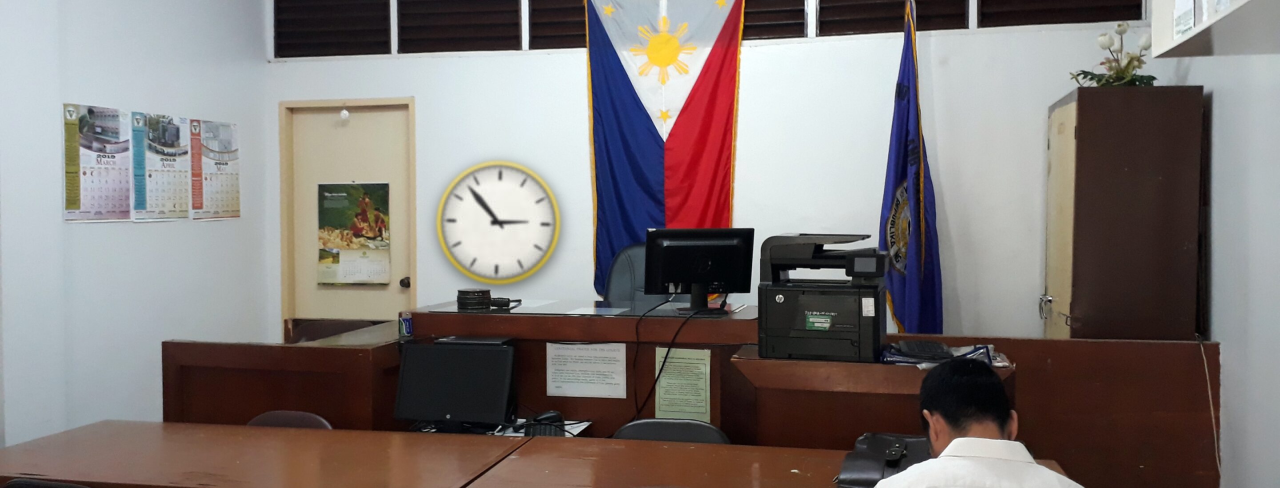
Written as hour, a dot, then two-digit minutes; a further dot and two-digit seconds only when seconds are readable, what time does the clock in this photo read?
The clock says 2.53
